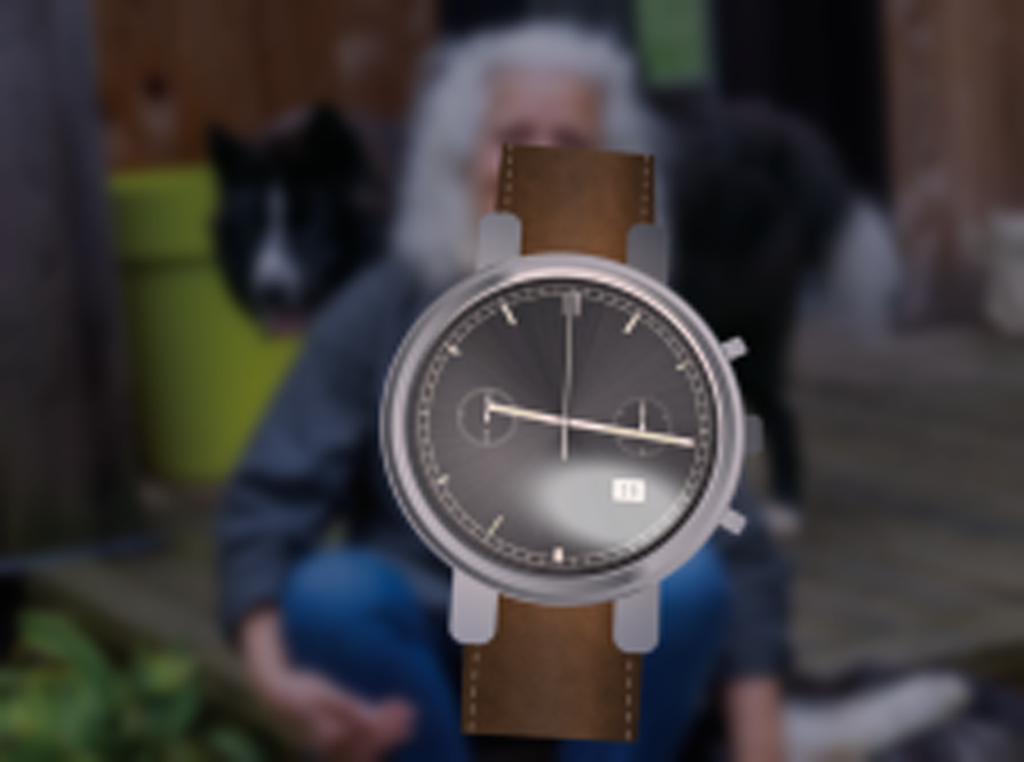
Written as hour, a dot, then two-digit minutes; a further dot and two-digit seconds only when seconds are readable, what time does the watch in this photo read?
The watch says 9.16
